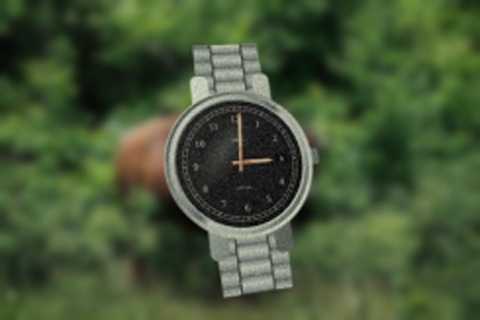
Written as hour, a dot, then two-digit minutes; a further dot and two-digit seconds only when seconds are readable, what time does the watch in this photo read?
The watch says 3.01
